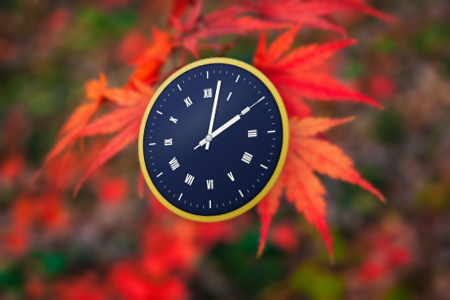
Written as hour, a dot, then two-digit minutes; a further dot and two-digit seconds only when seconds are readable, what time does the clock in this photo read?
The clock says 2.02.10
